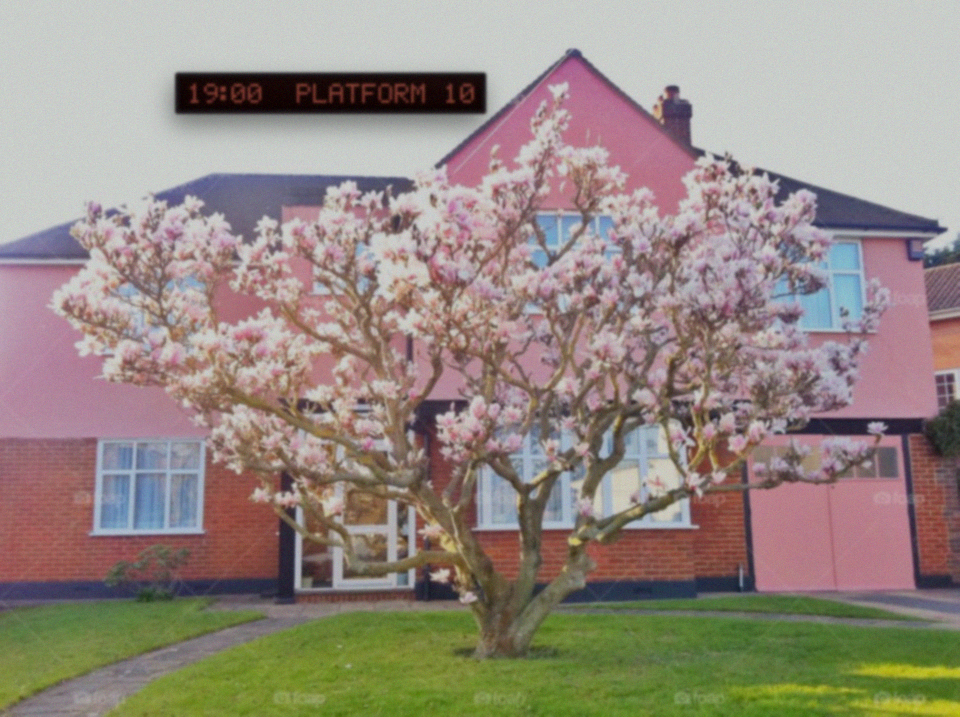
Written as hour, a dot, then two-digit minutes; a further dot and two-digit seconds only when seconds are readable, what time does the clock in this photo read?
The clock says 19.00
